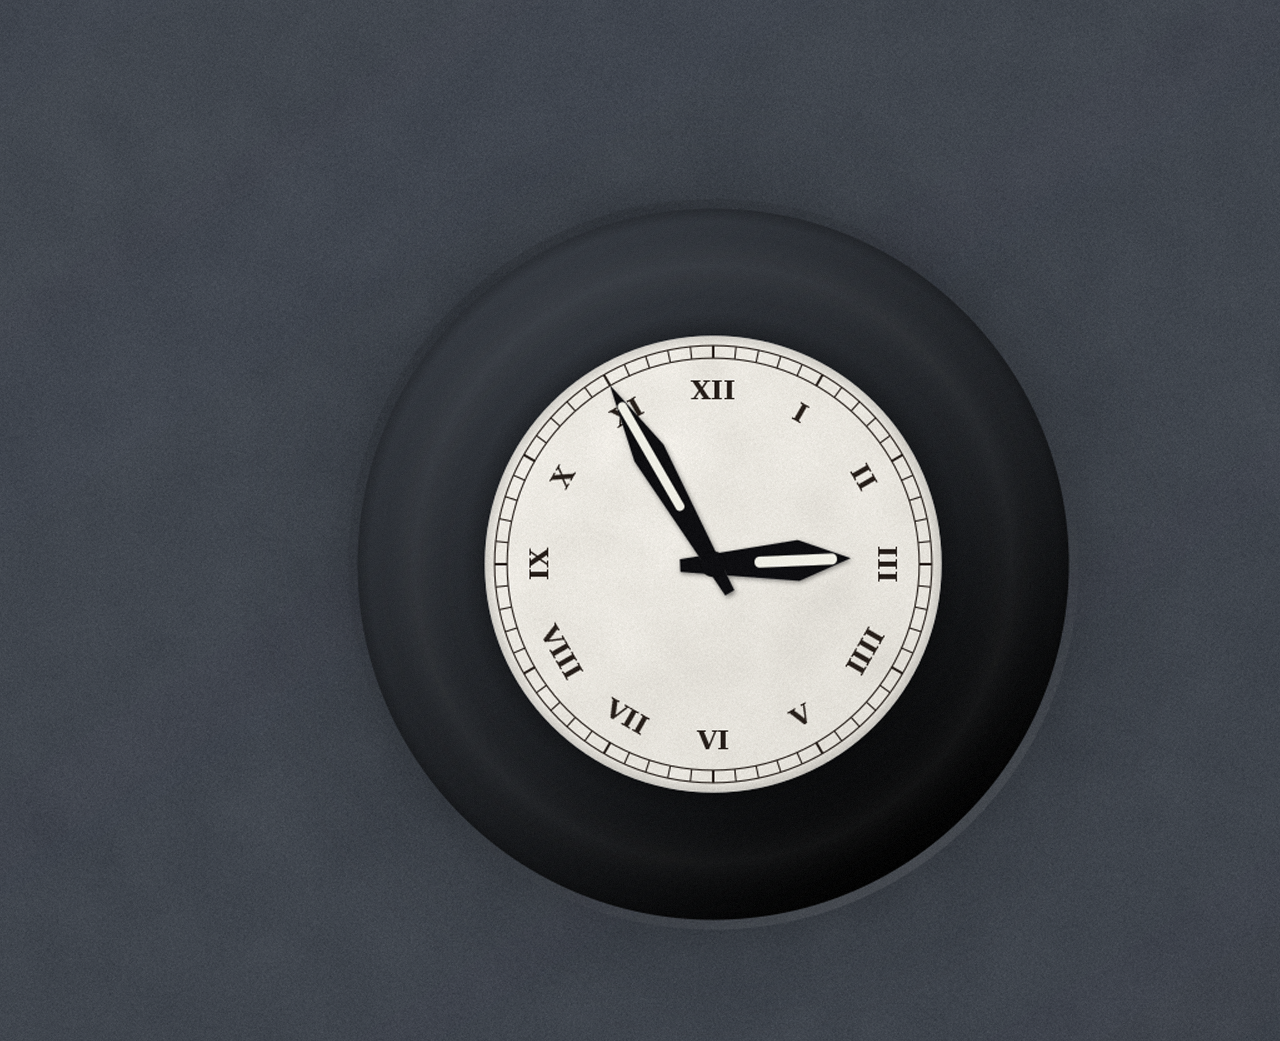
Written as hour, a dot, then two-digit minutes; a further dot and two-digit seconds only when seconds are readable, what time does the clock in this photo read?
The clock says 2.55
